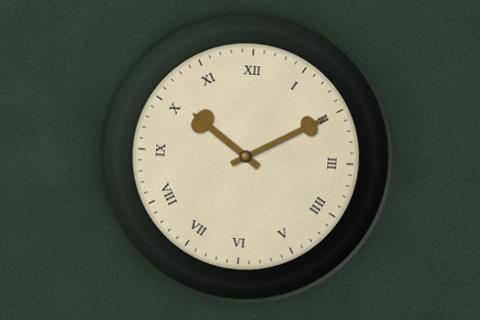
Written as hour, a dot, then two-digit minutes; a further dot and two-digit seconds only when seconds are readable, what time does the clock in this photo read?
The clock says 10.10
